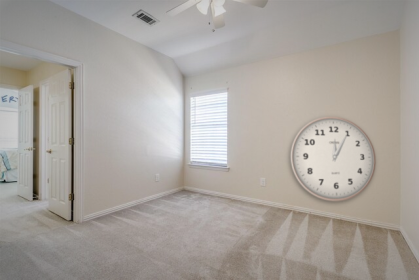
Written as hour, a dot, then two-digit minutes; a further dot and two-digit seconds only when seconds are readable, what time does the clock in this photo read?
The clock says 12.05
